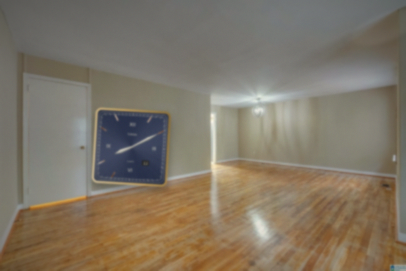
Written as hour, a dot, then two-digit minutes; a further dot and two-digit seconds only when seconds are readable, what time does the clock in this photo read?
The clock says 8.10
